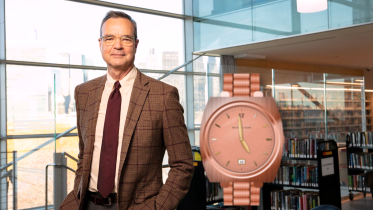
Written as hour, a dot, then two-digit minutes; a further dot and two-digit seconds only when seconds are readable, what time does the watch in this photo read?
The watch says 4.59
